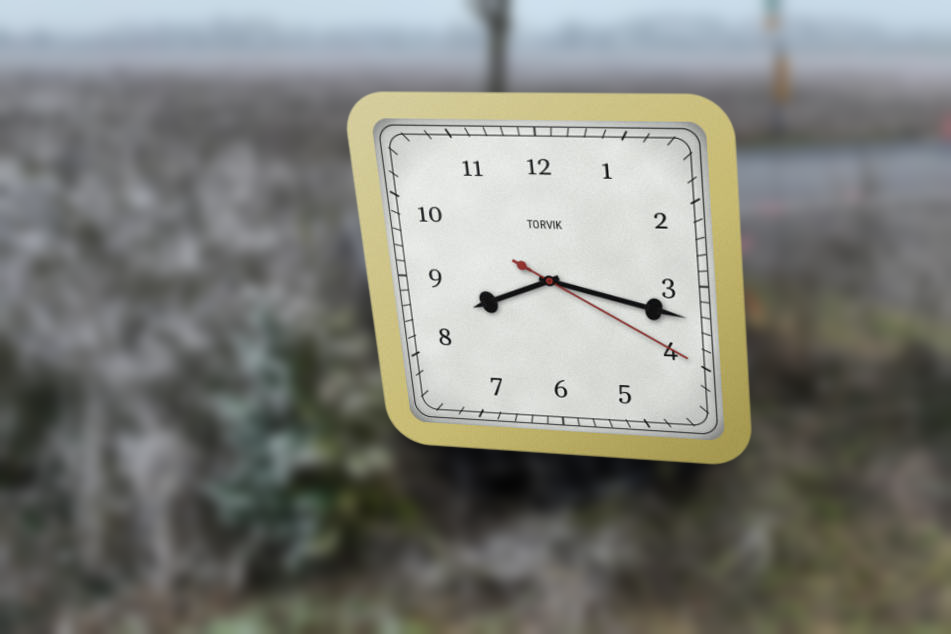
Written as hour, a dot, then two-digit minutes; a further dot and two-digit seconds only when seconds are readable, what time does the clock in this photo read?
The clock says 8.17.20
